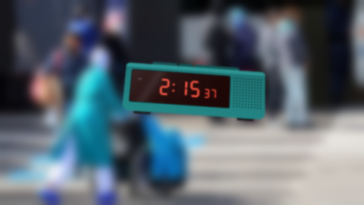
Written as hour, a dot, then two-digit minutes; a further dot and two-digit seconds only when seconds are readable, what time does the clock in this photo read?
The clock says 2.15.37
